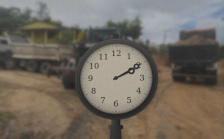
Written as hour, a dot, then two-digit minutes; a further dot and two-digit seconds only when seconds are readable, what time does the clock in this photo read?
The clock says 2.10
